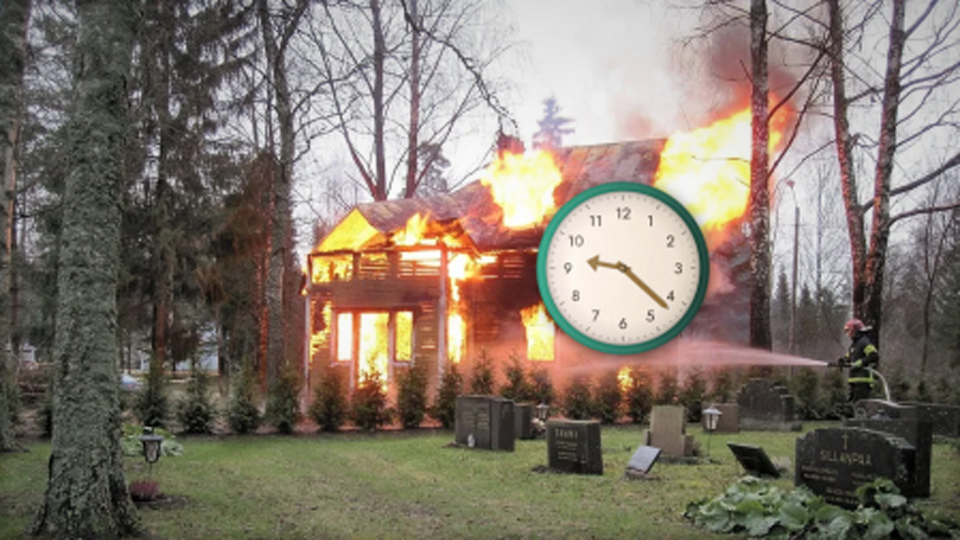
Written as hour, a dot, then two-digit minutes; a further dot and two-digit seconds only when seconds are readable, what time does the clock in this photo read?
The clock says 9.22
